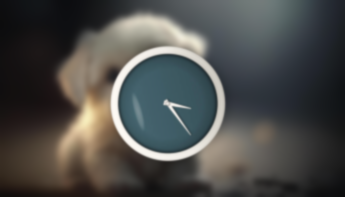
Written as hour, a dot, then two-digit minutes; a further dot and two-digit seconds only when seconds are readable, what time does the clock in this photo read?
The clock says 3.24
